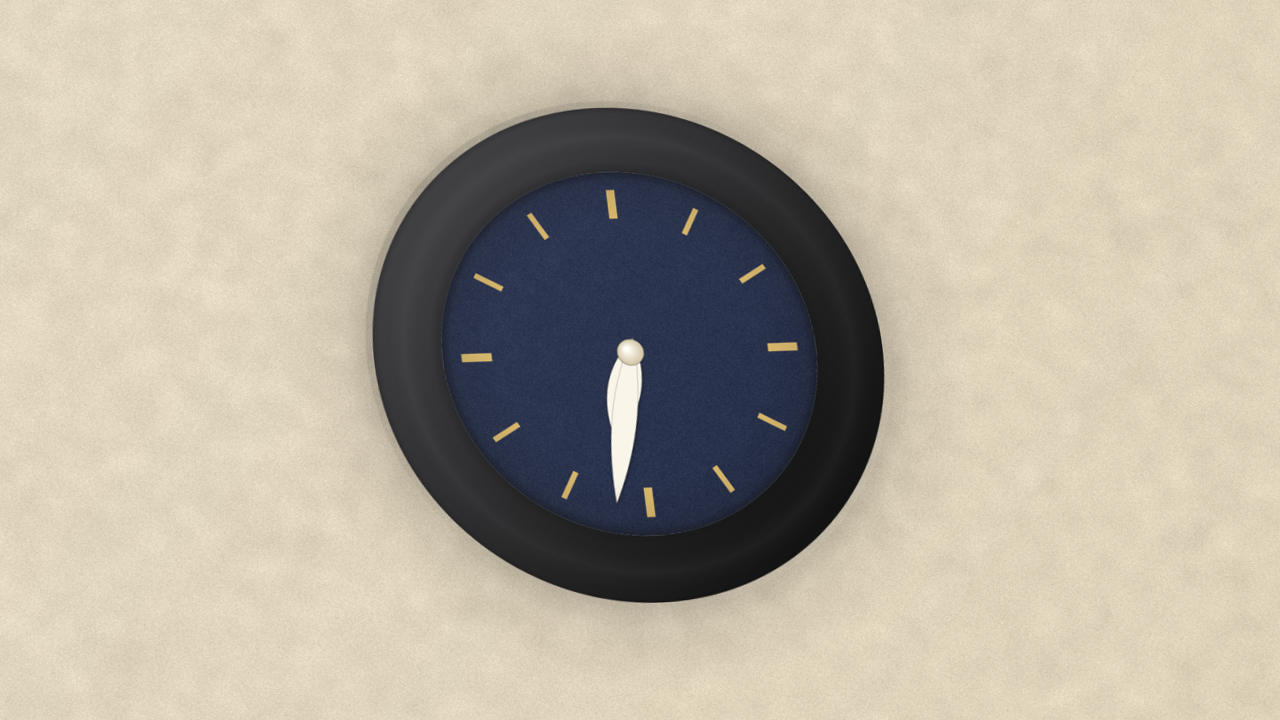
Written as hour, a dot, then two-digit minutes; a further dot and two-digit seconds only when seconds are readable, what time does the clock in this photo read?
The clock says 6.32
